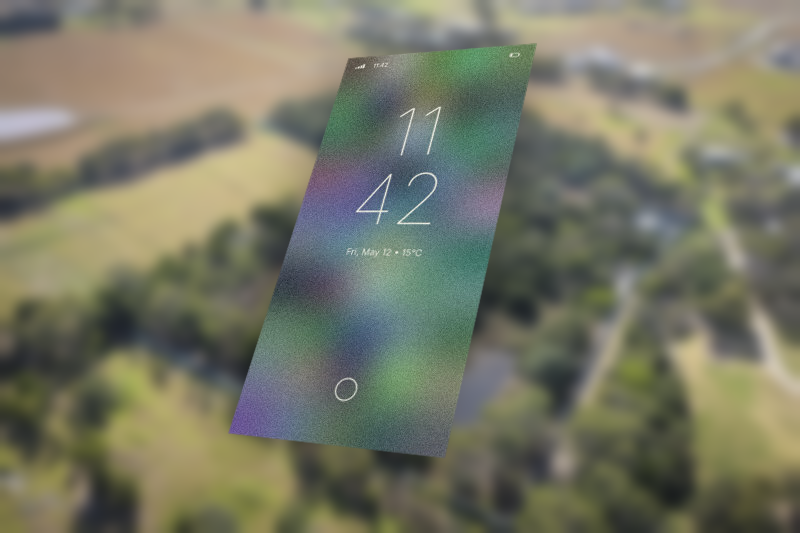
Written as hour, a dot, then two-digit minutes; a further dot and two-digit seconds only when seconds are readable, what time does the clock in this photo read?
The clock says 11.42
